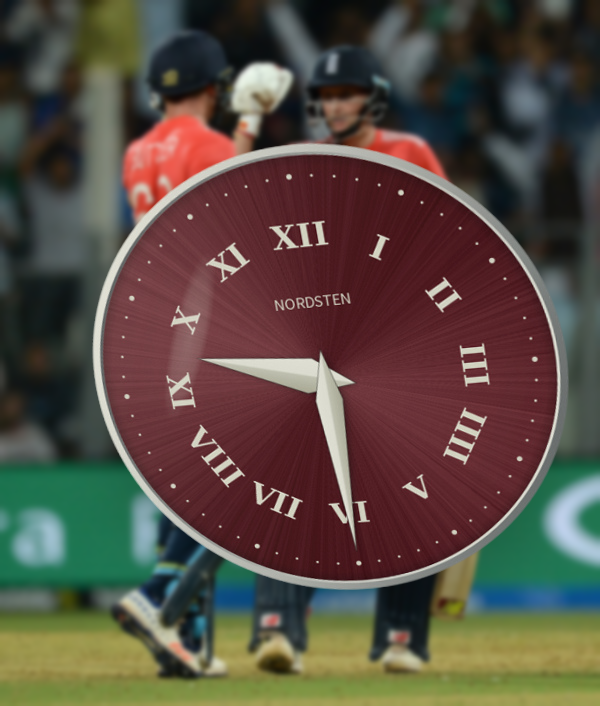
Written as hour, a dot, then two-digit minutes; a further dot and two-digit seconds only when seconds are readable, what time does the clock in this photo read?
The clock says 9.30
